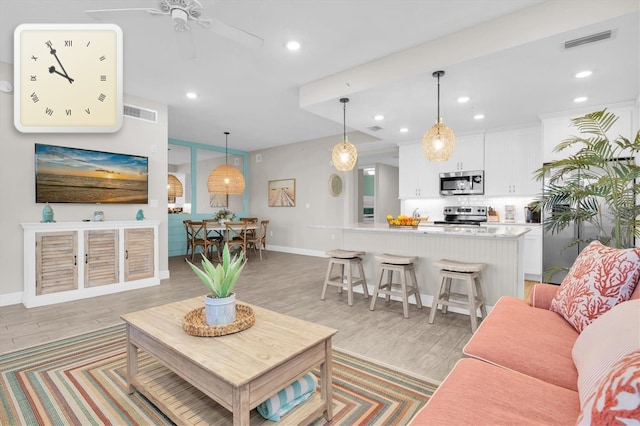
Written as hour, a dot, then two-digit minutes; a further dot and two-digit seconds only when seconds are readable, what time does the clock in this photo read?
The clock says 9.55
